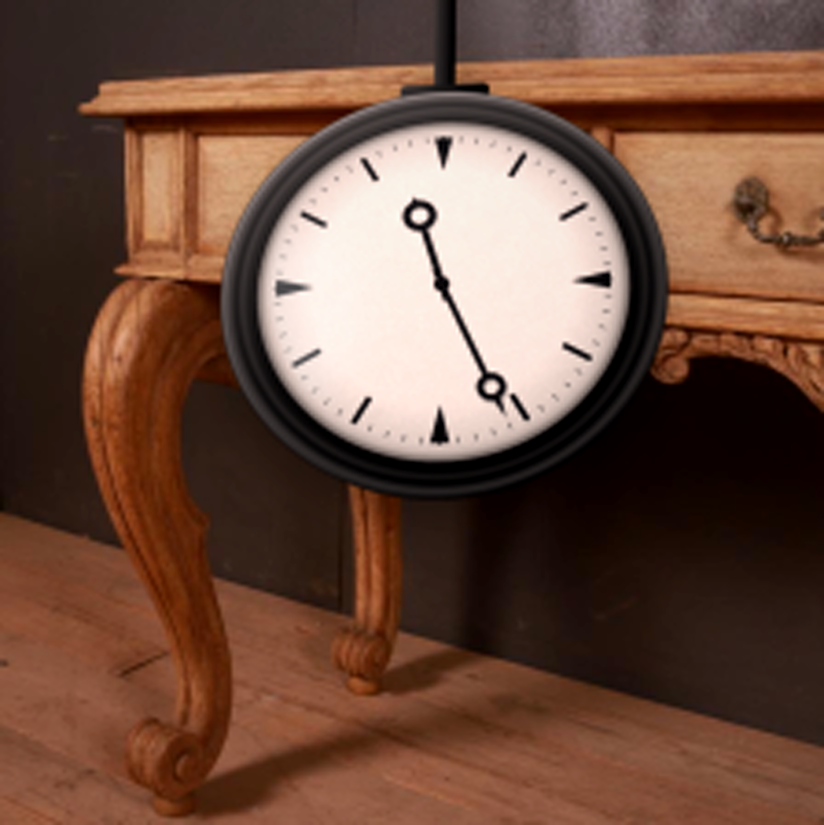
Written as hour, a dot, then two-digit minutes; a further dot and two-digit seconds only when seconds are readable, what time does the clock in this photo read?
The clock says 11.26
